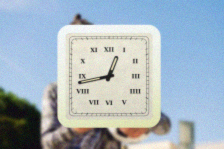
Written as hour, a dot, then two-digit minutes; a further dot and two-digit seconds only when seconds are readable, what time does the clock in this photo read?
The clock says 12.43
